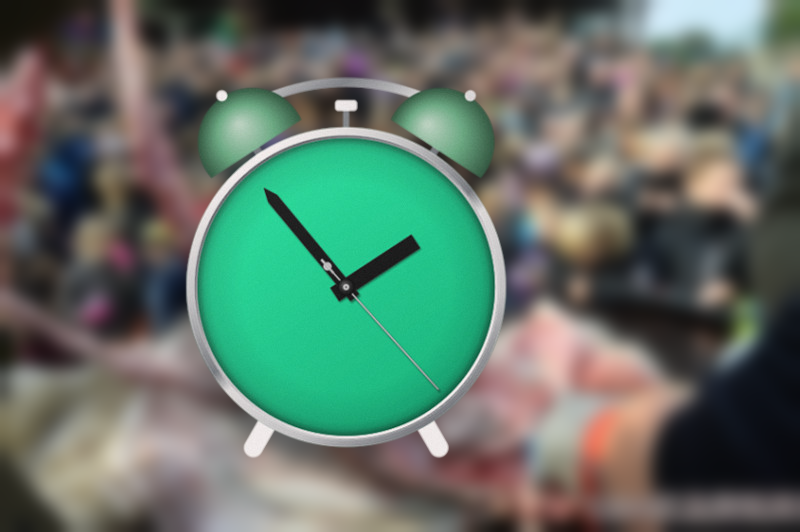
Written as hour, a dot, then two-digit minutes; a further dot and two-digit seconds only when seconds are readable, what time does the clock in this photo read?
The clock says 1.53.23
